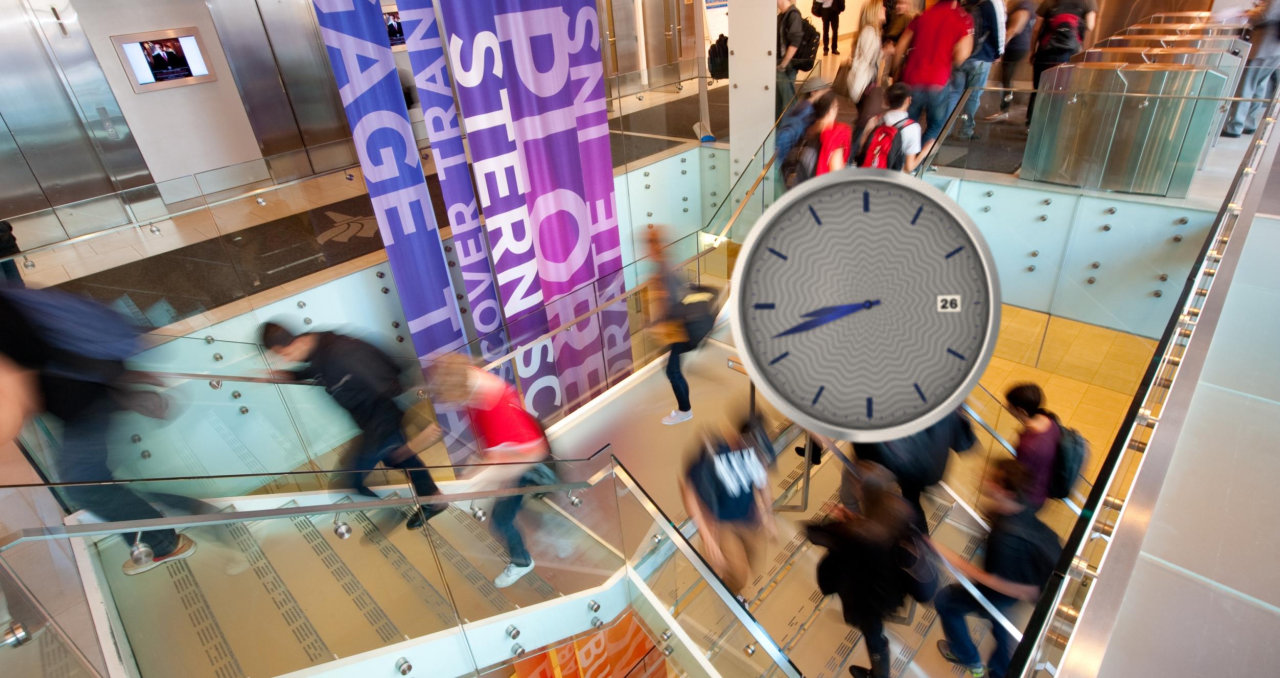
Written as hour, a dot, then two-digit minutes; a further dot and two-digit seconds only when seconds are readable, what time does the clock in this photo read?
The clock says 8.42
